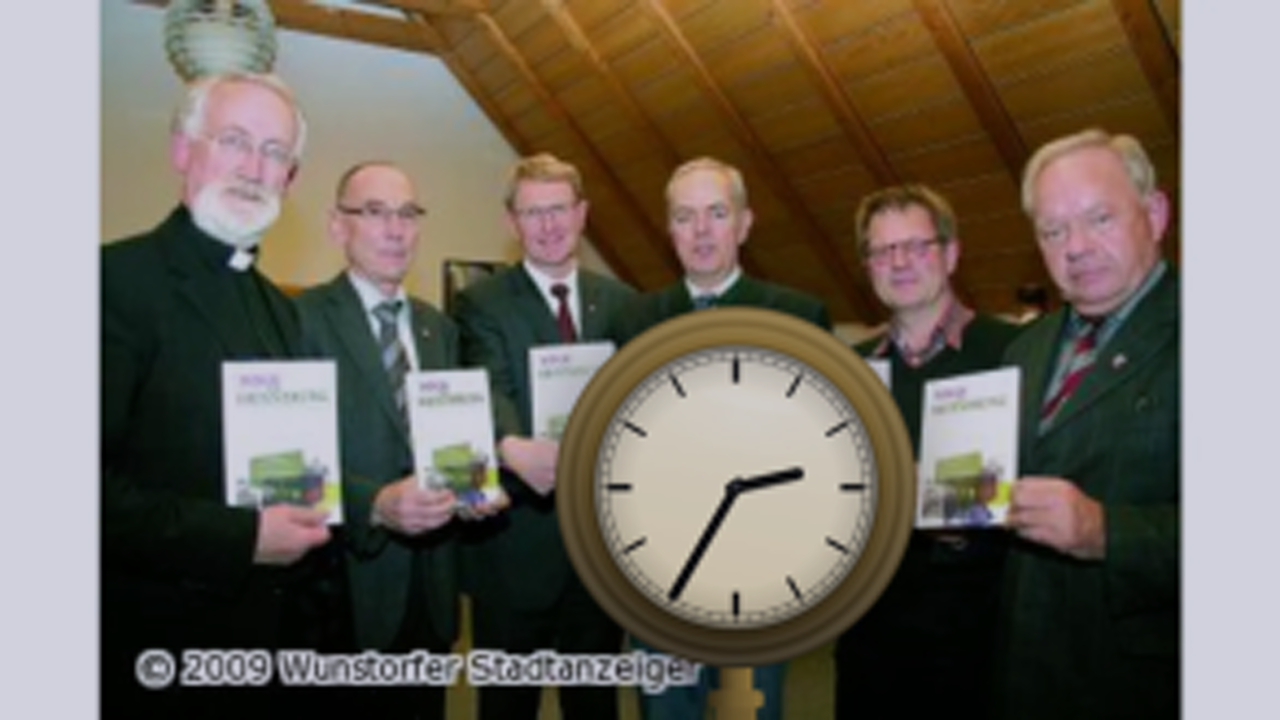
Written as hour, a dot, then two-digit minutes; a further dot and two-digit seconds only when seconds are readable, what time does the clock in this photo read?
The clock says 2.35
